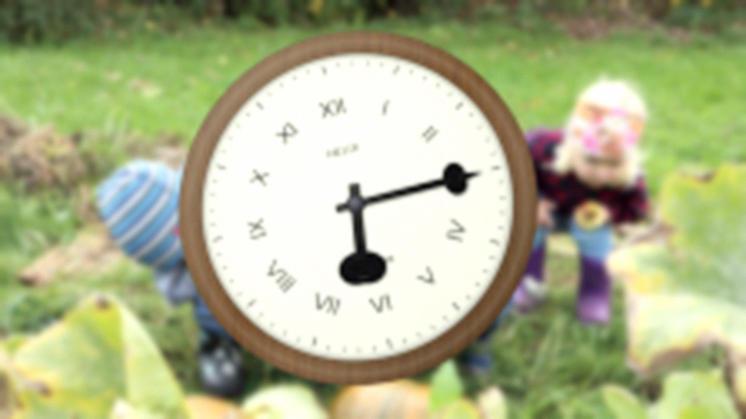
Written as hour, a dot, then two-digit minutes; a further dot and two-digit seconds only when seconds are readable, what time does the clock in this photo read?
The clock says 6.15
